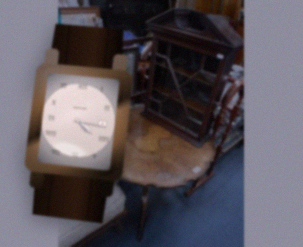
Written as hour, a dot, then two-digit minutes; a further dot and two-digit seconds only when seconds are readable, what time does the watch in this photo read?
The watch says 4.16
